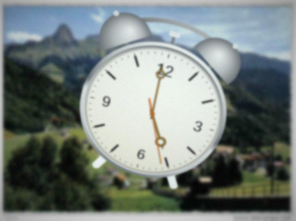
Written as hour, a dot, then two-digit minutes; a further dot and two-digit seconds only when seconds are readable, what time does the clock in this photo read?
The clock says 4.59.26
